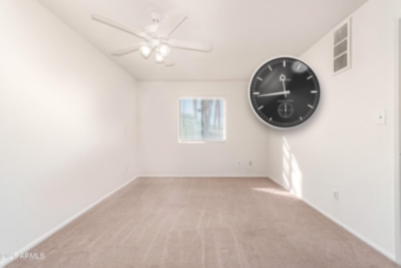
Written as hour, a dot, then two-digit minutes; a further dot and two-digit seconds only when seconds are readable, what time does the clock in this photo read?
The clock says 11.44
